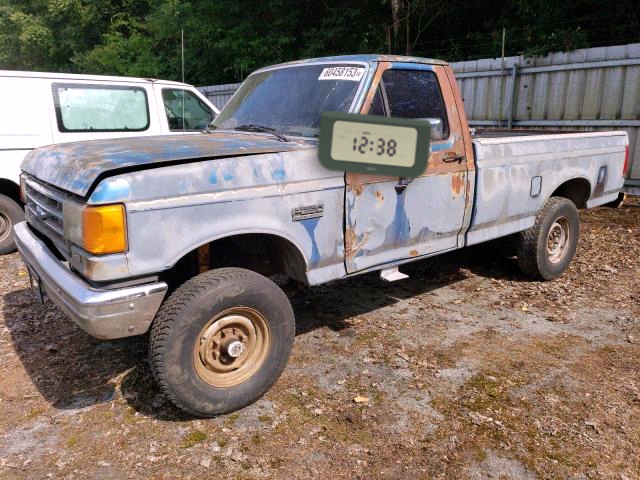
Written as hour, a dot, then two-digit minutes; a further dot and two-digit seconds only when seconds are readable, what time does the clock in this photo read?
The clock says 12.38
